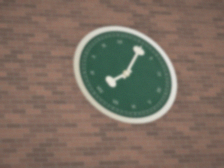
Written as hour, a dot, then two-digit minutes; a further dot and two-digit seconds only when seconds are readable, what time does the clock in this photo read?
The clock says 8.06
